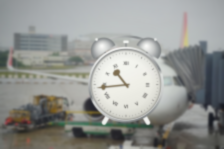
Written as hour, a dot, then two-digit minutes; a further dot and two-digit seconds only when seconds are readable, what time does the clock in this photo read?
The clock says 10.44
